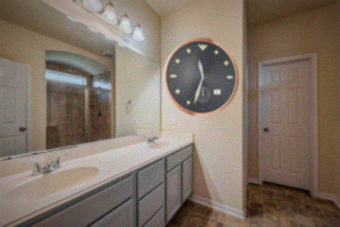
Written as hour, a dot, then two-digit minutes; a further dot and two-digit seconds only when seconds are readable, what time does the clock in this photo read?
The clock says 11.33
